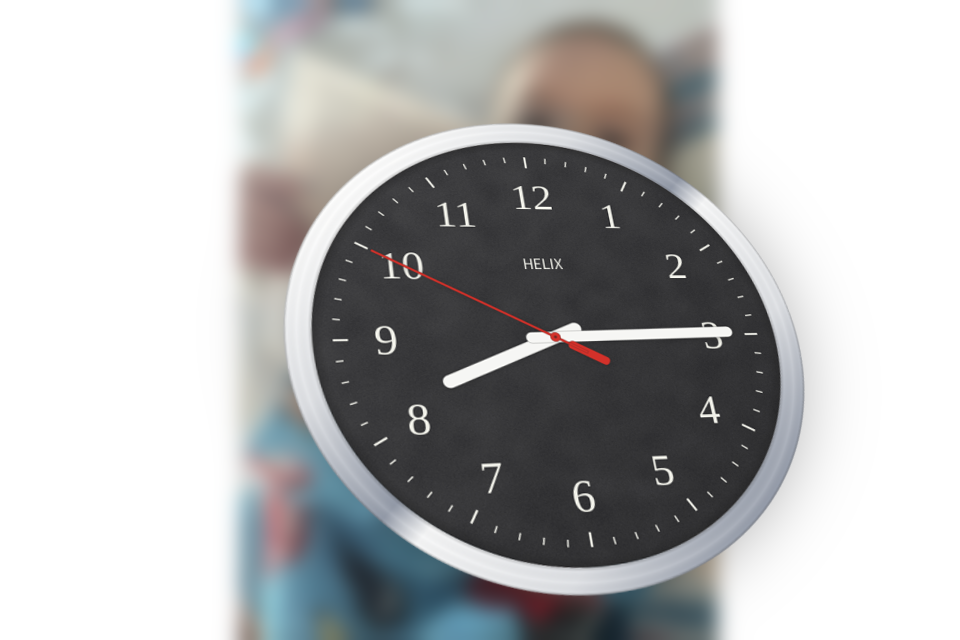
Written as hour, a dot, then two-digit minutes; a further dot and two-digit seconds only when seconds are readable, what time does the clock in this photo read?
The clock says 8.14.50
